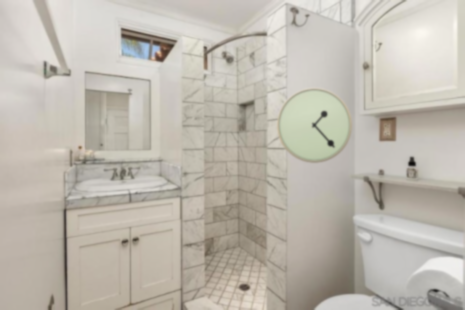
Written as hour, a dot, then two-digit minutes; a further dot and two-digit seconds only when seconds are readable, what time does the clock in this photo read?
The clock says 1.23
